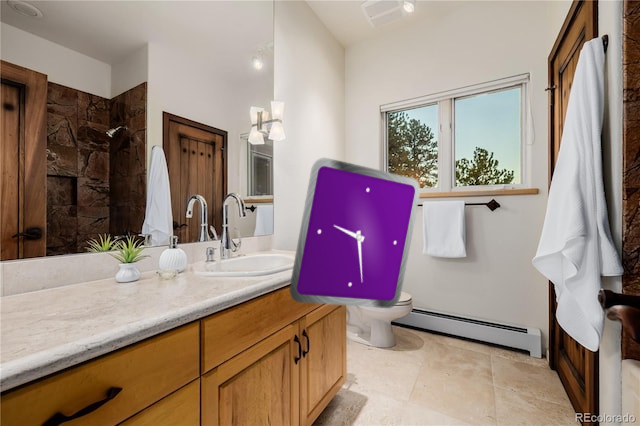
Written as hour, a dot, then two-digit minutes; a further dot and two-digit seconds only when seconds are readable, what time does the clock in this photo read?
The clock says 9.27
